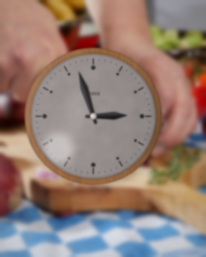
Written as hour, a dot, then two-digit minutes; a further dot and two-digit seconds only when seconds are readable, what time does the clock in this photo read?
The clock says 2.57
